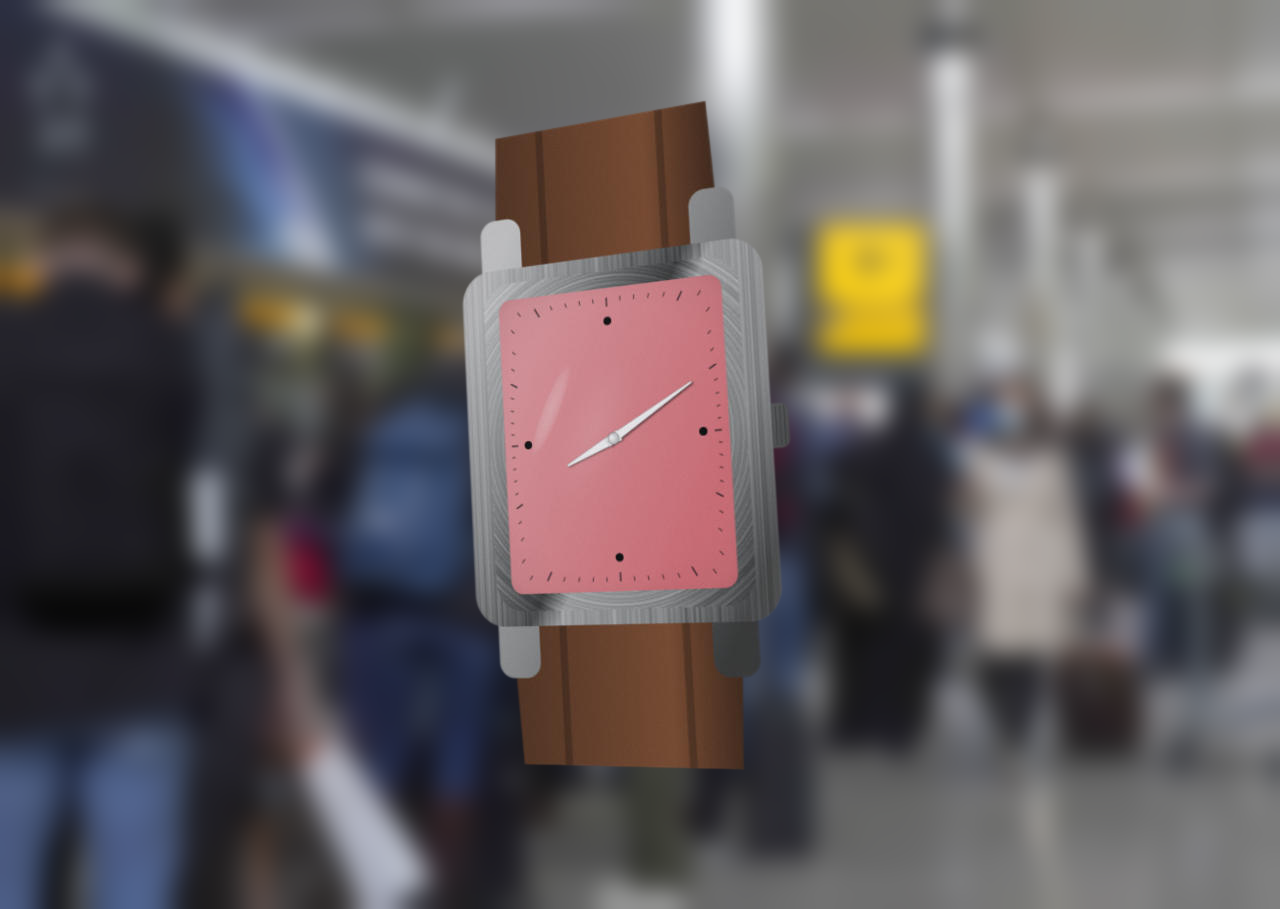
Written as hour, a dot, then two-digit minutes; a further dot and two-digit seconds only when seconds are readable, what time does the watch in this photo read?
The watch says 8.10
